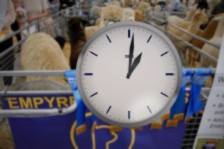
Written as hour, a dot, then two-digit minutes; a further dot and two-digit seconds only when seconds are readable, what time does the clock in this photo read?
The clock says 1.01
